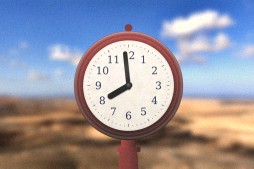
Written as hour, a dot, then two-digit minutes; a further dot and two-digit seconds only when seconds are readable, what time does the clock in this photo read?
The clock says 7.59
